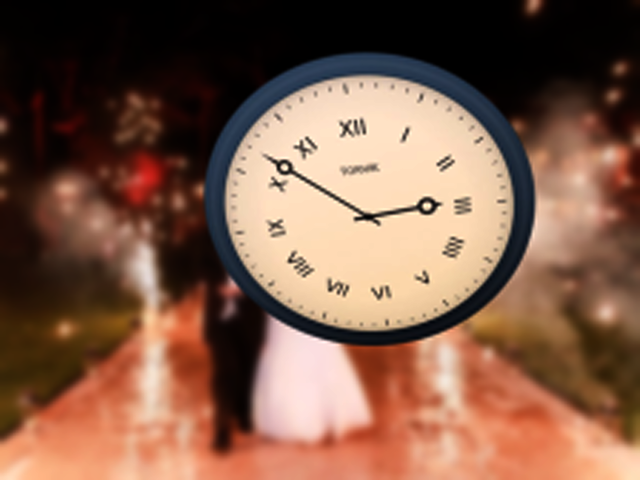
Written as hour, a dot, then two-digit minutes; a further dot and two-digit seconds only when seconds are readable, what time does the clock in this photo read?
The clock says 2.52
